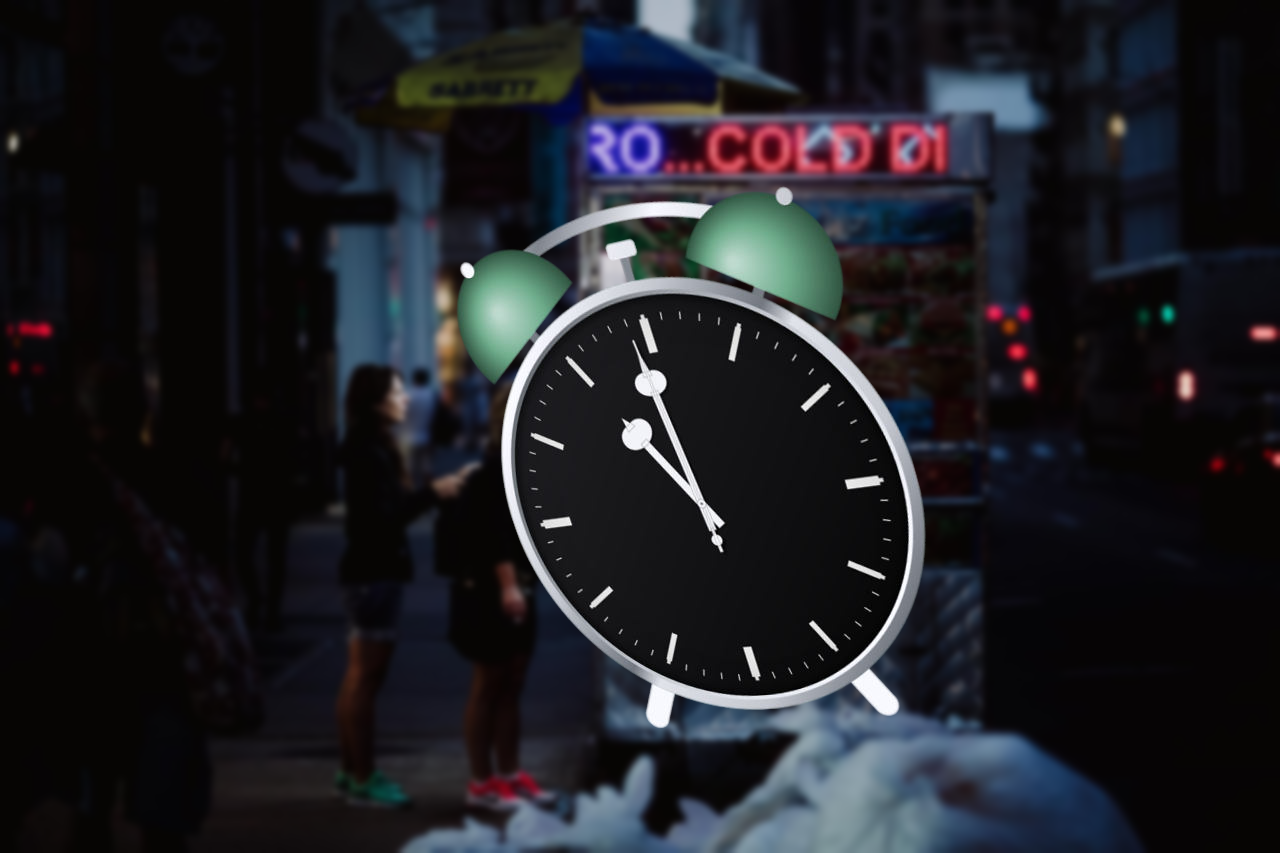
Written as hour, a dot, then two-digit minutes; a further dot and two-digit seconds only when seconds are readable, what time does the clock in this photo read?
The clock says 10.58.59
